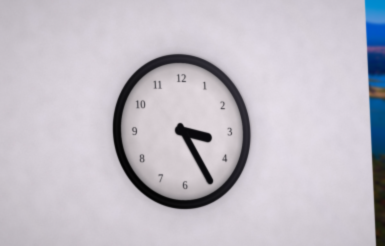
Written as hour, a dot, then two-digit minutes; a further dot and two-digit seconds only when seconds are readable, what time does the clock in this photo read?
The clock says 3.25
